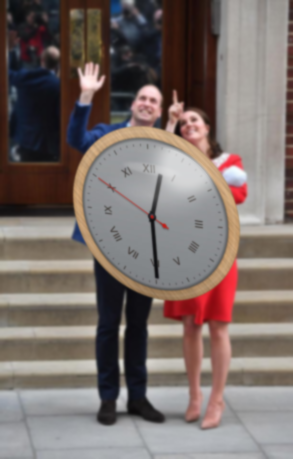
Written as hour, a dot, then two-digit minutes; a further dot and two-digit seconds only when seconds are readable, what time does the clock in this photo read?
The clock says 12.29.50
